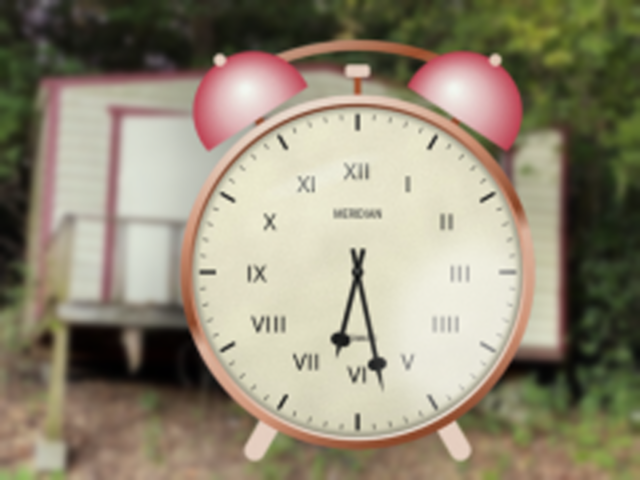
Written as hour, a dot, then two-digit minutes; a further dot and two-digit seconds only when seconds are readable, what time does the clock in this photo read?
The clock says 6.28
